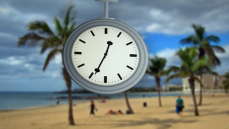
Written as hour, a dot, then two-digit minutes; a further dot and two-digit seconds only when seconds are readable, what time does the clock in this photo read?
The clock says 12.34
